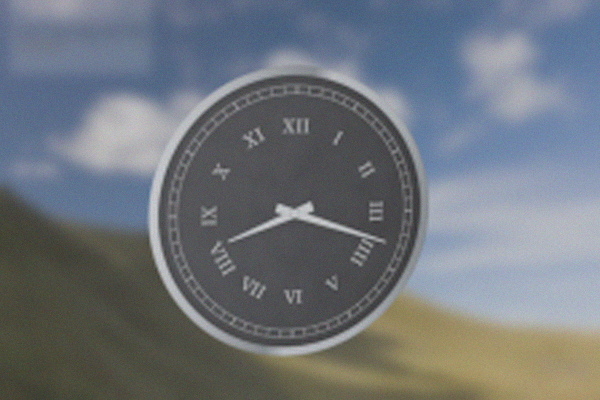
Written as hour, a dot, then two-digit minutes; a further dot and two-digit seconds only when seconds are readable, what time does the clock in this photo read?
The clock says 8.18
